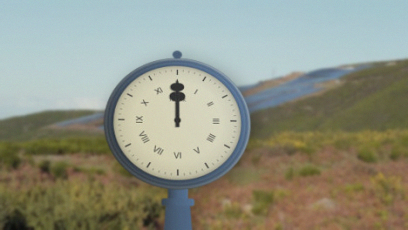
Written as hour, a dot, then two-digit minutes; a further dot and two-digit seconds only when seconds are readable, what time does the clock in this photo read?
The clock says 12.00
